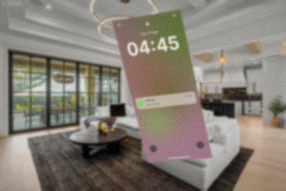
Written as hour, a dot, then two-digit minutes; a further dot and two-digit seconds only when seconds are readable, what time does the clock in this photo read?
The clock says 4.45
